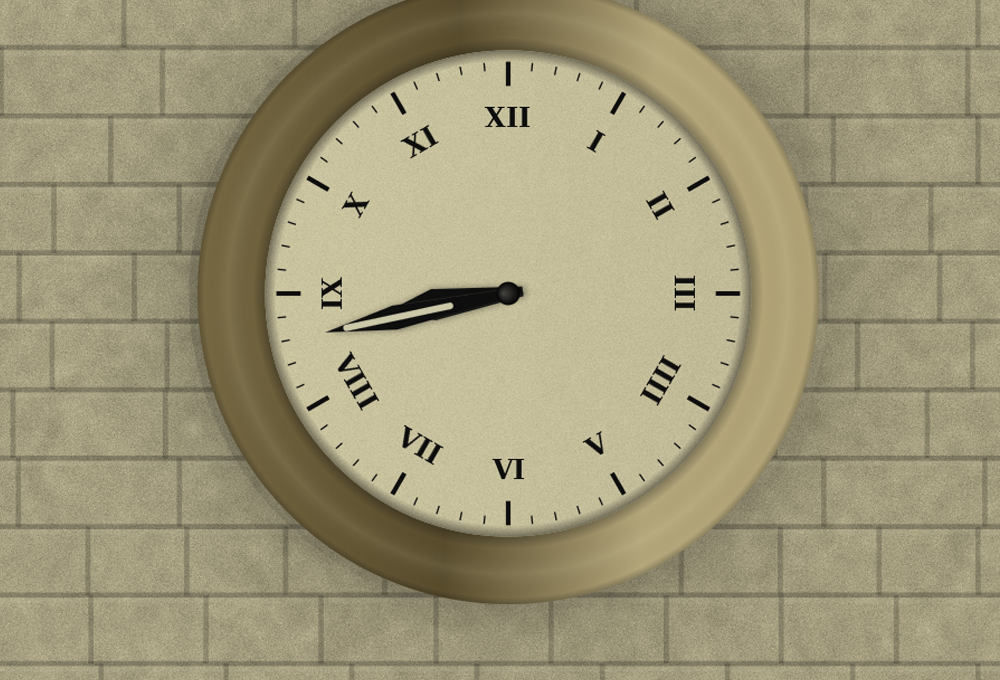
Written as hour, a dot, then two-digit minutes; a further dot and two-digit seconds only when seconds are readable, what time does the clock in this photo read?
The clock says 8.43
